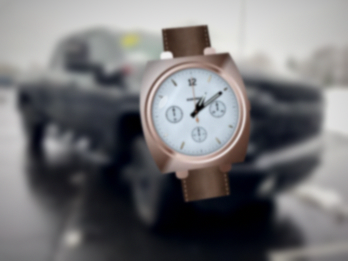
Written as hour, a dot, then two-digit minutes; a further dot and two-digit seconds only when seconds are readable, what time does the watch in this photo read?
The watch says 1.10
